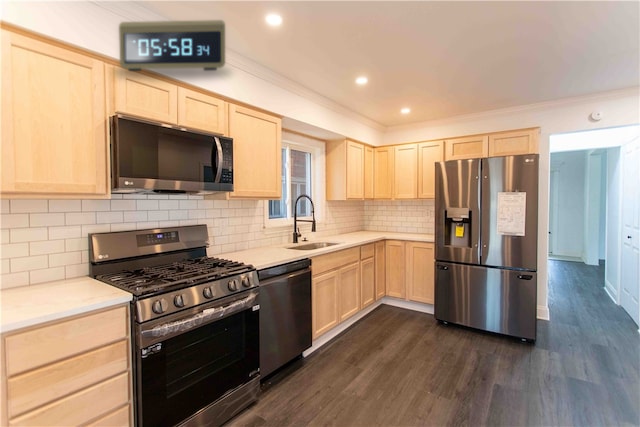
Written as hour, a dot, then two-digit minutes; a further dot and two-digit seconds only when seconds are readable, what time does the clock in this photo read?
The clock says 5.58
